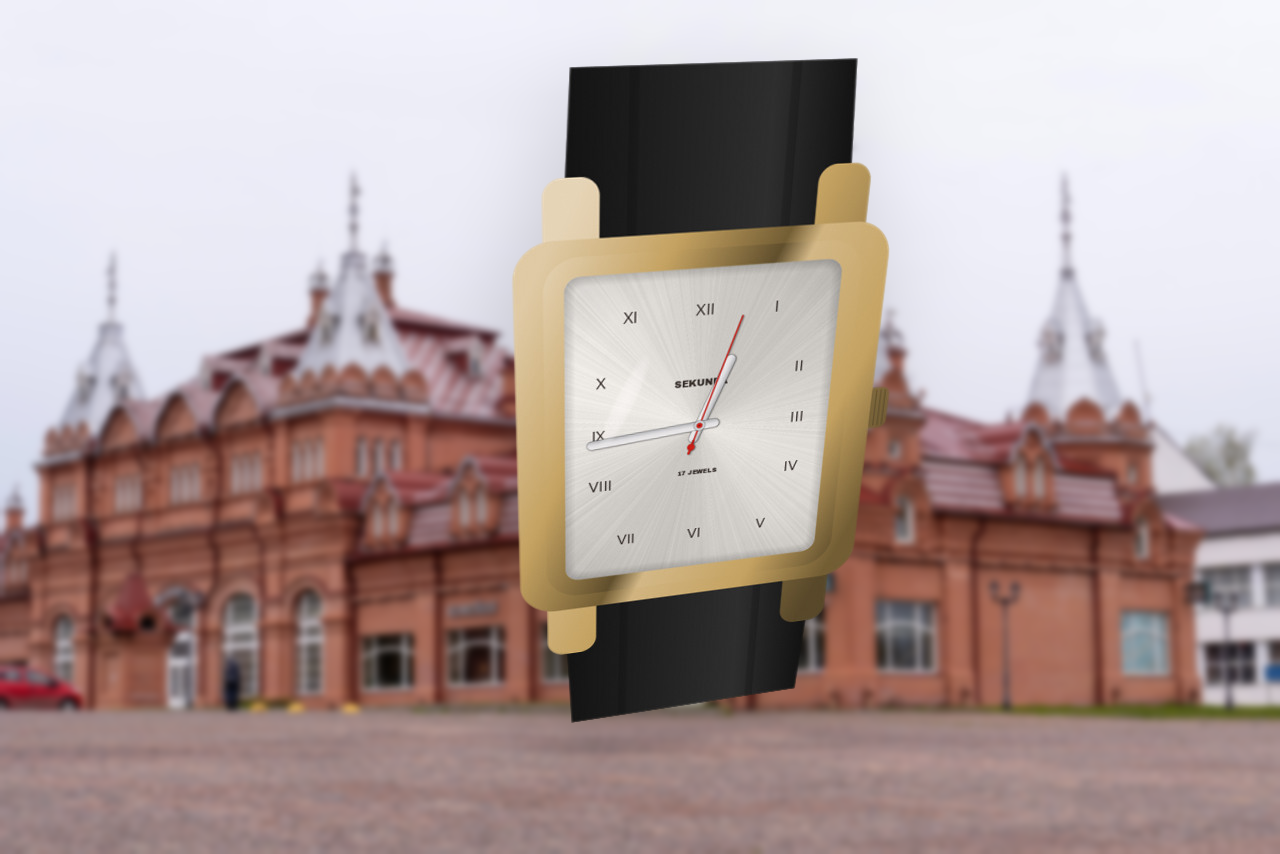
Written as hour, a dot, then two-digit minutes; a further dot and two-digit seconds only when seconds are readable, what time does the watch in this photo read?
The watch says 12.44.03
